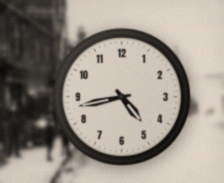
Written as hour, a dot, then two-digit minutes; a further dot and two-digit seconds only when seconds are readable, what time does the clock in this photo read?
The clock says 4.43
